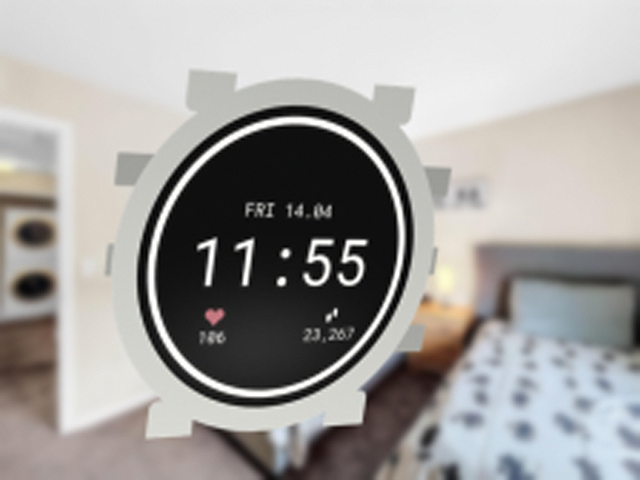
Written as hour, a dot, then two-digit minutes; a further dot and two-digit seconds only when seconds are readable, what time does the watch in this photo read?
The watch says 11.55
